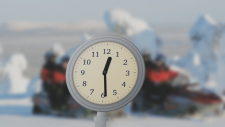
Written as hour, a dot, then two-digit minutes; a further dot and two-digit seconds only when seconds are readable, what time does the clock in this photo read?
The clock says 12.29
